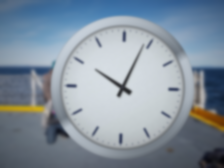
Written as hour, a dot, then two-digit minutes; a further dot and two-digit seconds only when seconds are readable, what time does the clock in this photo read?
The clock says 10.04
